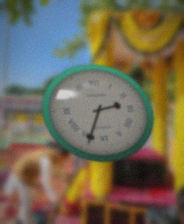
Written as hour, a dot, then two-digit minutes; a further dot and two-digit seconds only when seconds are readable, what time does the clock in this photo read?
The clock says 2.34
